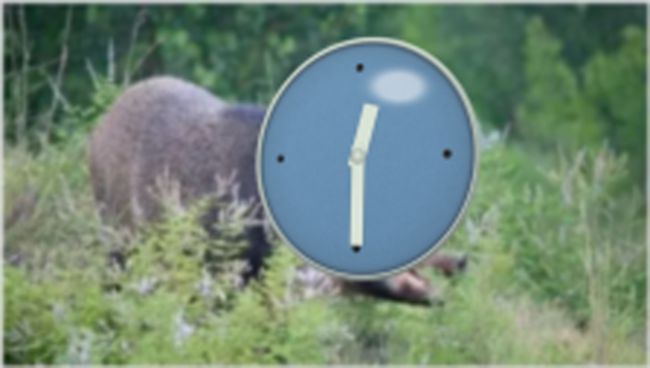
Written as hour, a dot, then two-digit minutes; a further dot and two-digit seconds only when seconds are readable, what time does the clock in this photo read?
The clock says 12.30
